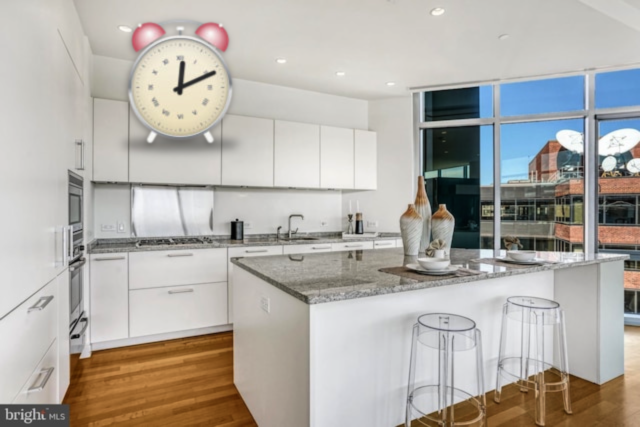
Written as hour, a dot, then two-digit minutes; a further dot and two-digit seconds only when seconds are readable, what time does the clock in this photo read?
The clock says 12.11
